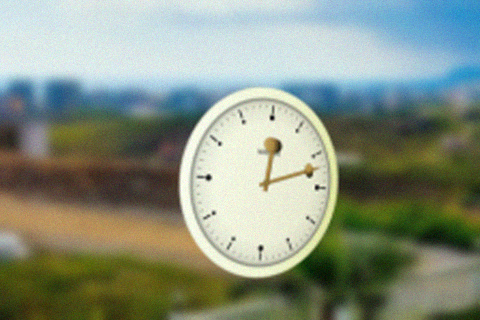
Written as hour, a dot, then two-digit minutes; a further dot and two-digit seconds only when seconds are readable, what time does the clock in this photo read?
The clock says 12.12
